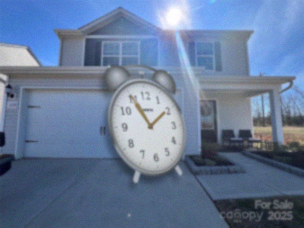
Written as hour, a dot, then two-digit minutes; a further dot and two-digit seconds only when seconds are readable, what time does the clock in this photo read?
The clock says 1.55
